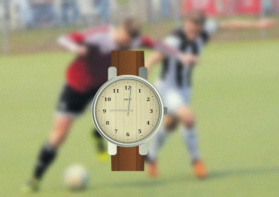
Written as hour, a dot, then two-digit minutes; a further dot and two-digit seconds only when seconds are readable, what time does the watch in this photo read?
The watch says 9.01
